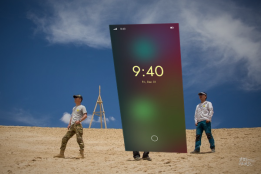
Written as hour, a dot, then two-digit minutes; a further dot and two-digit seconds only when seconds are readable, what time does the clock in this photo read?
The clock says 9.40
